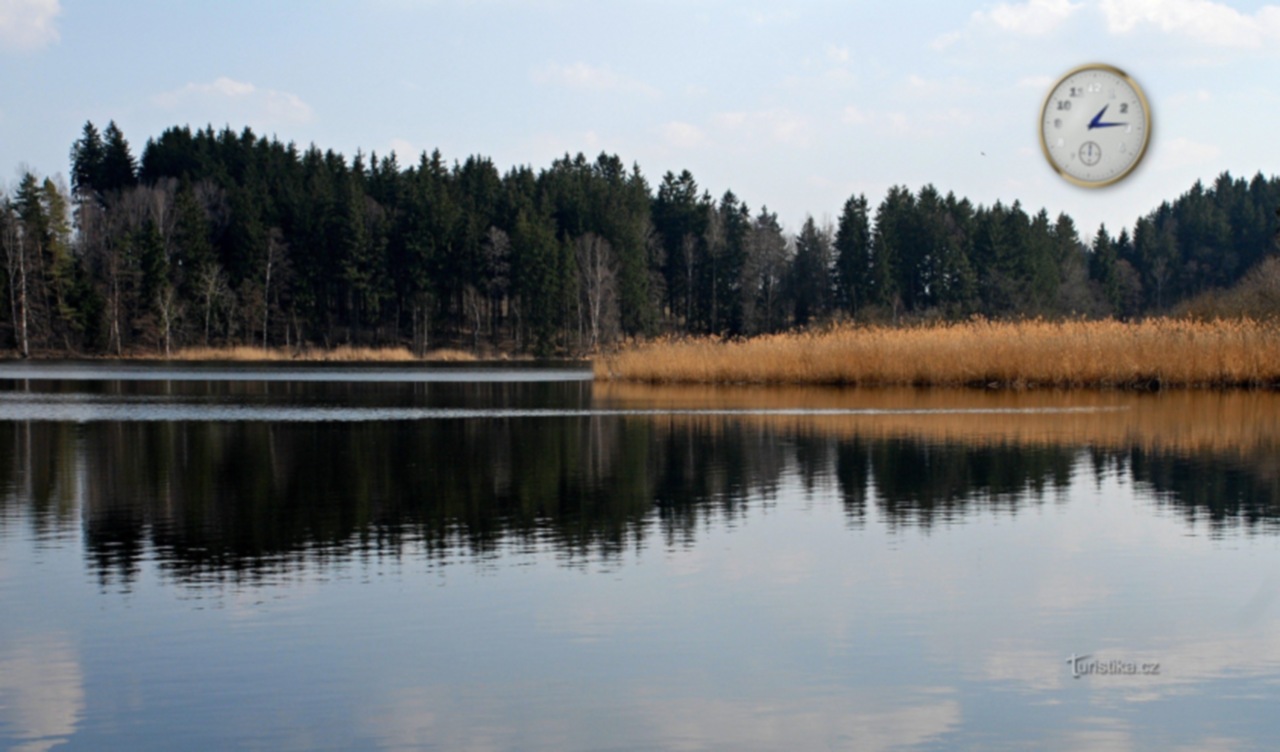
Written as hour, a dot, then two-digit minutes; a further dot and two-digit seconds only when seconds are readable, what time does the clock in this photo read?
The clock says 1.14
